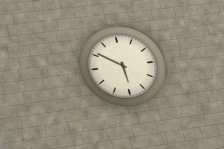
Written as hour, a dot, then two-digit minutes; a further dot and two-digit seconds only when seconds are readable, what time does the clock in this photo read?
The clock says 5.51
